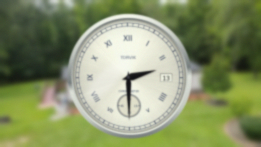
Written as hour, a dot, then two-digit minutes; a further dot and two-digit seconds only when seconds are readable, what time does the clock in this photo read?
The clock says 2.30
